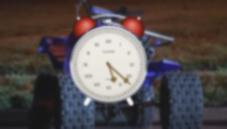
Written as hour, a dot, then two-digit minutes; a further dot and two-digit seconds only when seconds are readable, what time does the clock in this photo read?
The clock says 5.22
